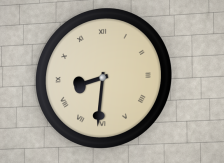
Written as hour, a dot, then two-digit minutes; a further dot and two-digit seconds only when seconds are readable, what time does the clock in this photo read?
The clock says 8.31
